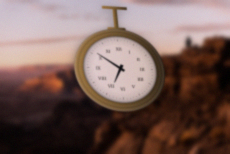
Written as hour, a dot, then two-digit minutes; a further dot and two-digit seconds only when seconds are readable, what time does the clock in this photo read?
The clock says 6.51
